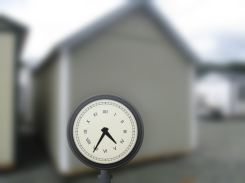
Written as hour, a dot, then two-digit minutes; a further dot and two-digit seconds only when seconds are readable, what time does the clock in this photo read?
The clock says 4.35
